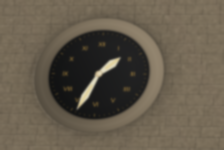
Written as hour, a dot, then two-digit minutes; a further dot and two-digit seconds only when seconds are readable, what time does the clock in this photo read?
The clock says 1.34
